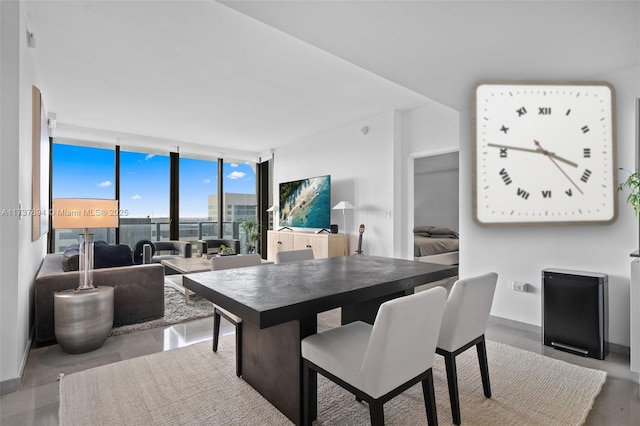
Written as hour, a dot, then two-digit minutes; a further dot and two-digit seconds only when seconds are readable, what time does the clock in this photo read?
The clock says 3.46.23
